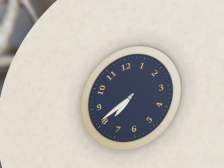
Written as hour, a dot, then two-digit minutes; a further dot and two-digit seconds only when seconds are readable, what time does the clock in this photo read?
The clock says 7.41
